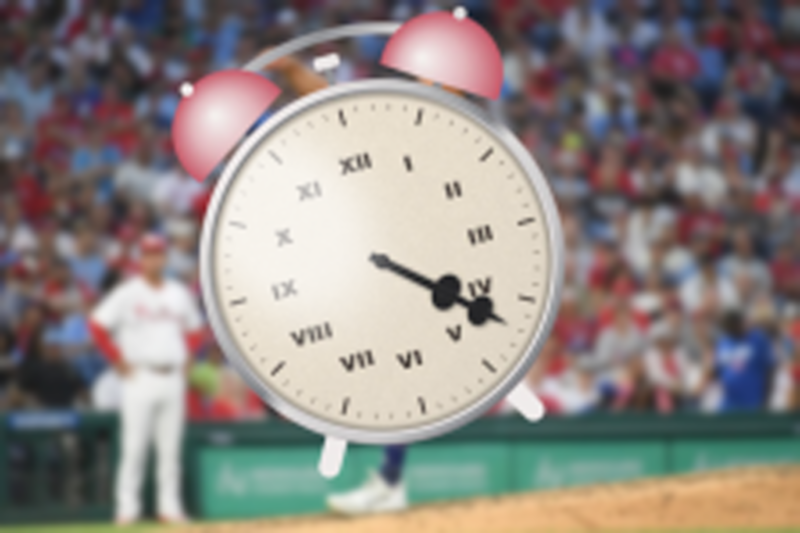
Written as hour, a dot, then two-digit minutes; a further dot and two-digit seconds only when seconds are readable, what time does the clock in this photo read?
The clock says 4.22
